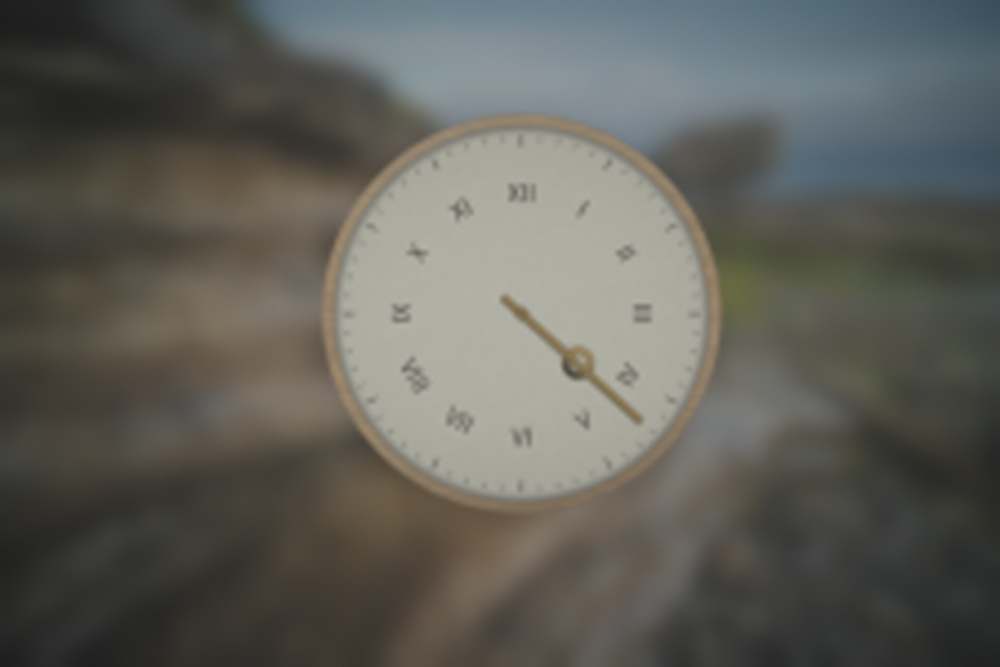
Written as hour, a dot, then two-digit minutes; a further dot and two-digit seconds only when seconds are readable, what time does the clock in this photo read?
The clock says 4.22
